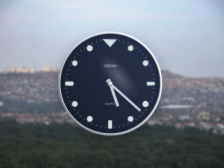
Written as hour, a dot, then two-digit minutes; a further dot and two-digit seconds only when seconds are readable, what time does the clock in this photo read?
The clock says 5.22
